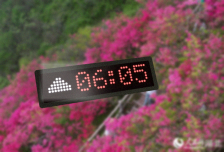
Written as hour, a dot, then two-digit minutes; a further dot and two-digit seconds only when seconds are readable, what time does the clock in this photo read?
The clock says 6.05
